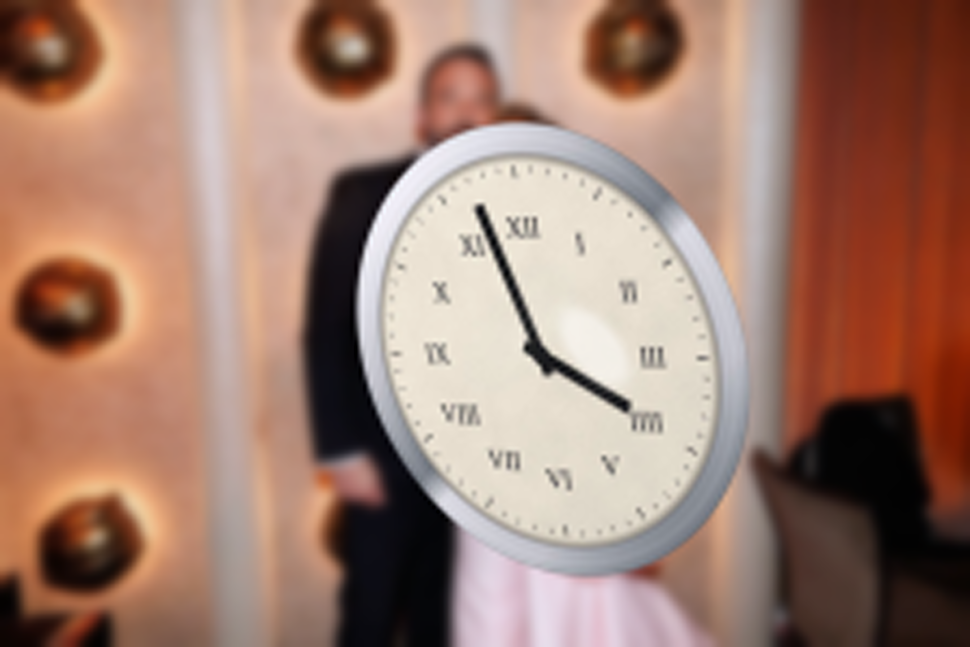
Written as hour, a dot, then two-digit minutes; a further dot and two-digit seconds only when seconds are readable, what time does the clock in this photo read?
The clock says 3.57
